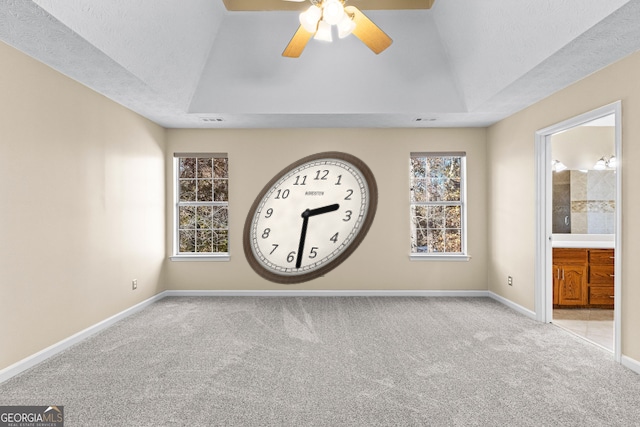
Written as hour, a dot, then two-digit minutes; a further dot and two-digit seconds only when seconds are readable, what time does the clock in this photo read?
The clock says 2.28
